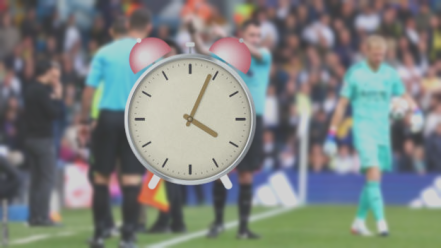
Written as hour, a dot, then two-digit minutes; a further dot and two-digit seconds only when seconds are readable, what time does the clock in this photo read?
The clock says 4.04
